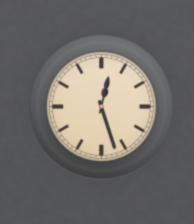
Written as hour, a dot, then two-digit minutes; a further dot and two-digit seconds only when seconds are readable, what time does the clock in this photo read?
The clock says 12.27
